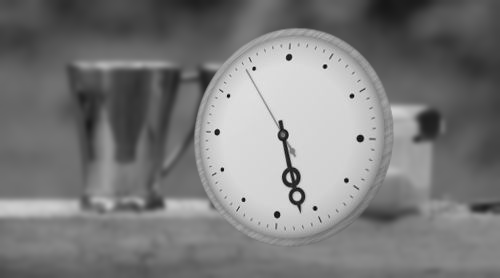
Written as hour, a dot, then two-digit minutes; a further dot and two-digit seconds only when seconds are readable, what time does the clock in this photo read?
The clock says 5.26.54
